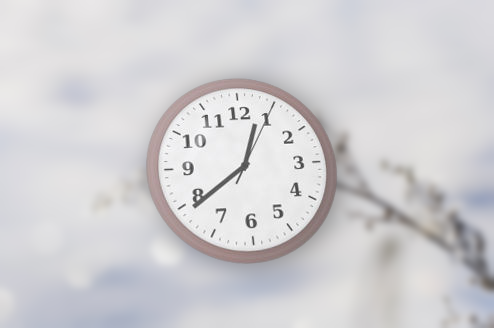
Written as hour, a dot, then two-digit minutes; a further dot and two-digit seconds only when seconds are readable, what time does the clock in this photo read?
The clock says 12.39.05
